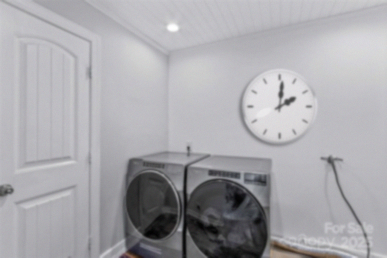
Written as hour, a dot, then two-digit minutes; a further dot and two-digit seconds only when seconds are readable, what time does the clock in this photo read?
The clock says 2.01
